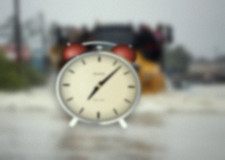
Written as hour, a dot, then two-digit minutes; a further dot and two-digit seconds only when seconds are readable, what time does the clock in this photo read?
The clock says 7.07
